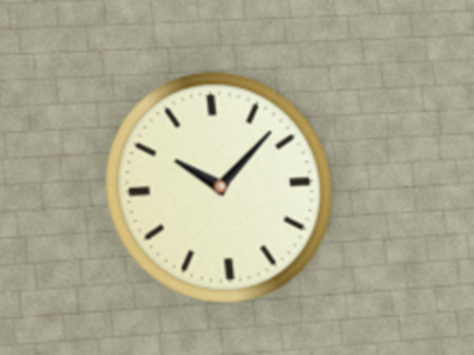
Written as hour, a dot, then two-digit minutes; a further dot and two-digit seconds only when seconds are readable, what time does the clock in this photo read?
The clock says 10.08
